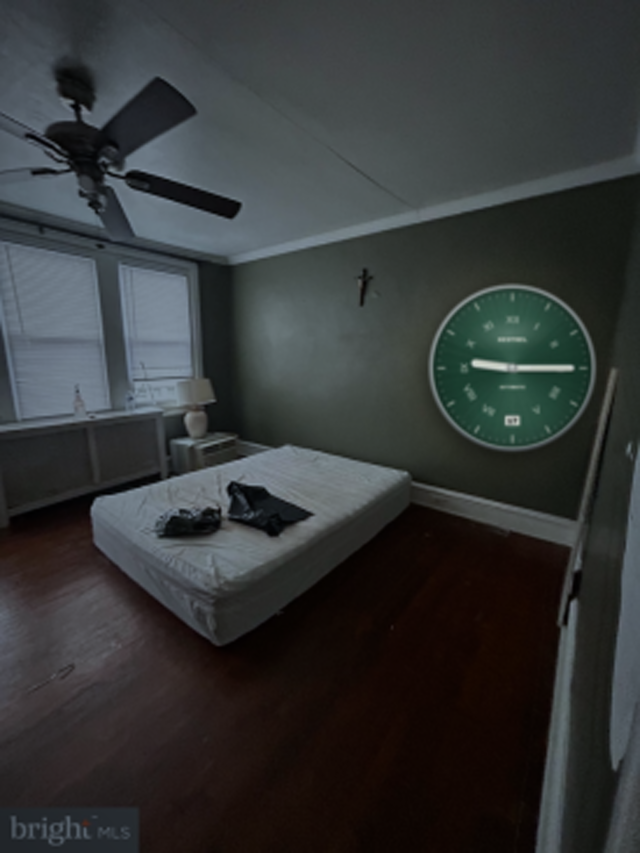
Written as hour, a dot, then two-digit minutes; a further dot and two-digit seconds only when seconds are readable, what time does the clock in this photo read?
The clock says 9.15
